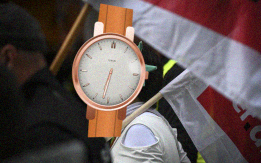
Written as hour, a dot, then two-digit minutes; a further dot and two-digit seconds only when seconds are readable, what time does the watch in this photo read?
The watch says 6.32
